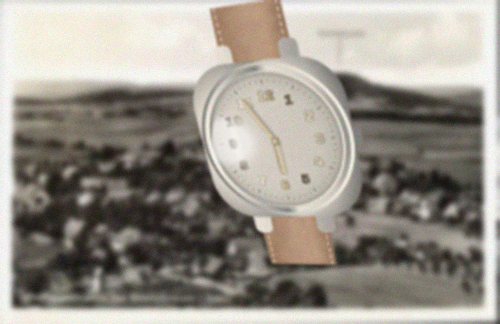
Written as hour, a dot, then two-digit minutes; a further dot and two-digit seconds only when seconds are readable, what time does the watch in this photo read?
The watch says 5.55
